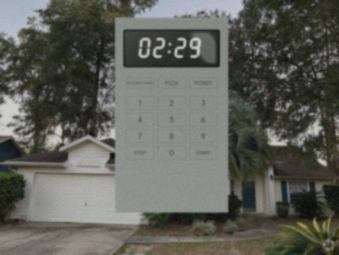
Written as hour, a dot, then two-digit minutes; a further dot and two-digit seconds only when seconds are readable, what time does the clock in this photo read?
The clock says 2.29
